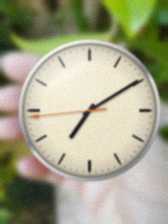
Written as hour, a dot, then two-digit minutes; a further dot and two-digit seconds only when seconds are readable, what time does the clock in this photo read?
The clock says 7.09.44
